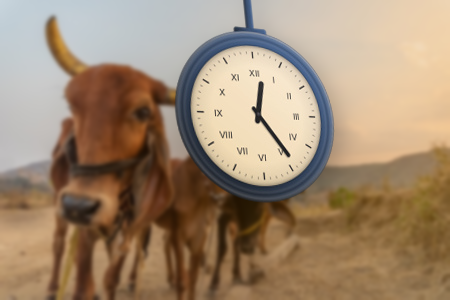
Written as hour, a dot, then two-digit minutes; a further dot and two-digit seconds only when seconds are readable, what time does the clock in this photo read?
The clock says 12.24
